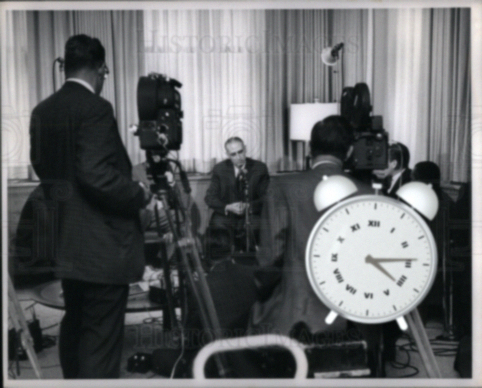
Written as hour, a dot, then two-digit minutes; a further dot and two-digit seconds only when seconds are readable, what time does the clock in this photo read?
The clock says 4.14
